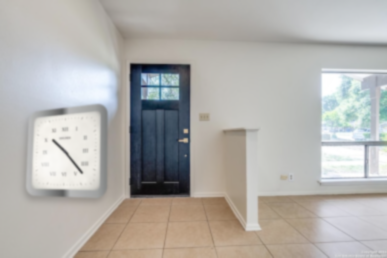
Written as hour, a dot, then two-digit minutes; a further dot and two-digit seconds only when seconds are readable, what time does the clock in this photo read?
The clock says 10.23
